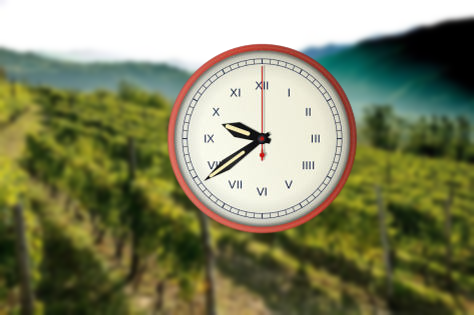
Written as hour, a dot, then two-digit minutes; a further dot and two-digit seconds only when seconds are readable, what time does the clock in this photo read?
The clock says 9.39.00
